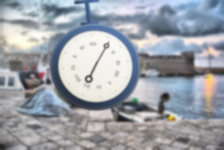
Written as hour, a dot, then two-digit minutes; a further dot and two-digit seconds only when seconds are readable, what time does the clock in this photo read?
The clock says 7.06
